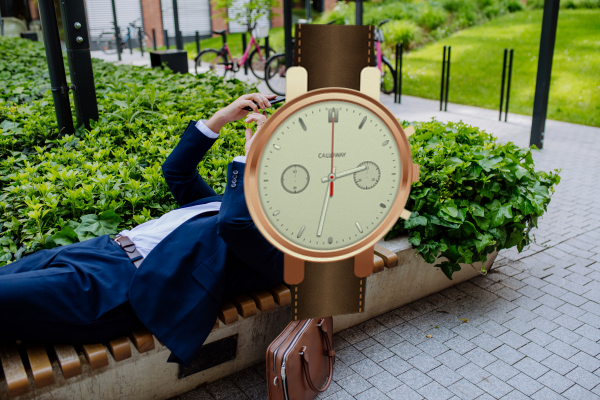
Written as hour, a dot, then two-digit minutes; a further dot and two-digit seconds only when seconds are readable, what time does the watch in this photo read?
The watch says 2.32
